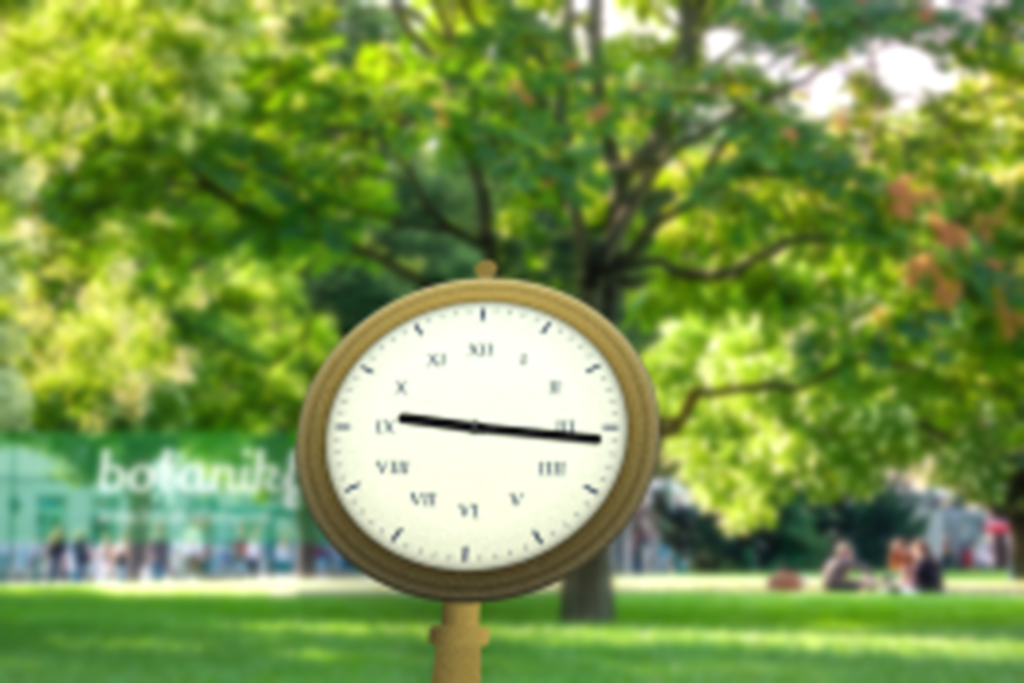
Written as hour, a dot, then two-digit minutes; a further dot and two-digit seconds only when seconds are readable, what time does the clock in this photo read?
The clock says 9.16
